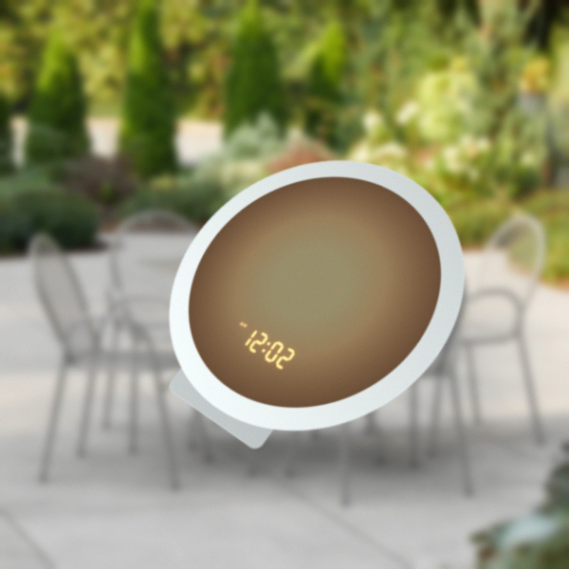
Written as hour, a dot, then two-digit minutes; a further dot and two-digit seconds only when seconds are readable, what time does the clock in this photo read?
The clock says 12.02
